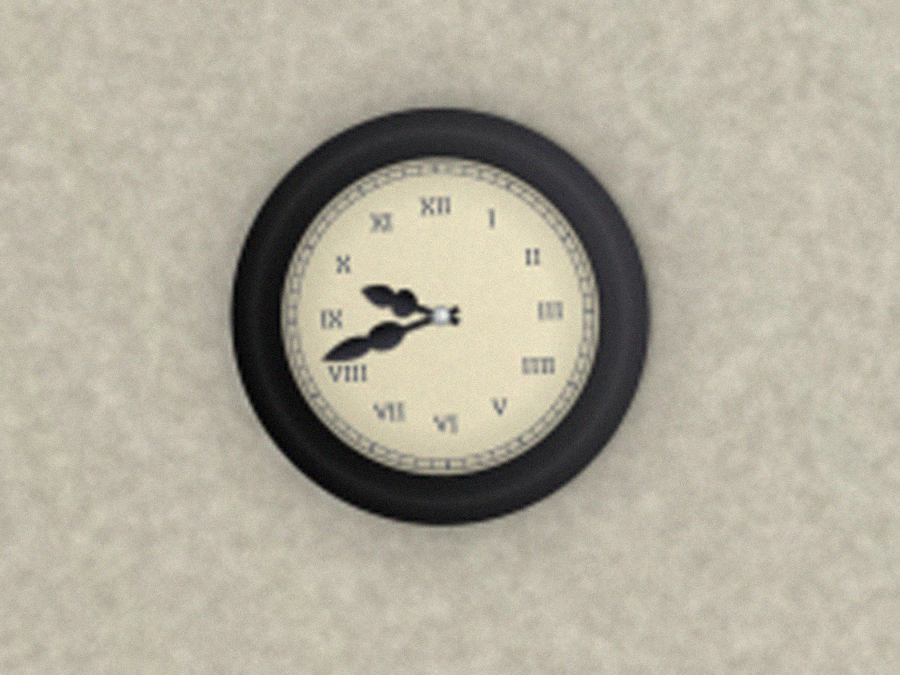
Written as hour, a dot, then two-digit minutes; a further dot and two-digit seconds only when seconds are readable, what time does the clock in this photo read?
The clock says 9.42
